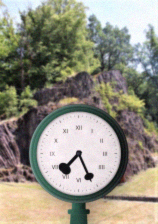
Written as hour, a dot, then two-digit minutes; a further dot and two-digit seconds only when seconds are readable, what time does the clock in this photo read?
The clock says 7.26
